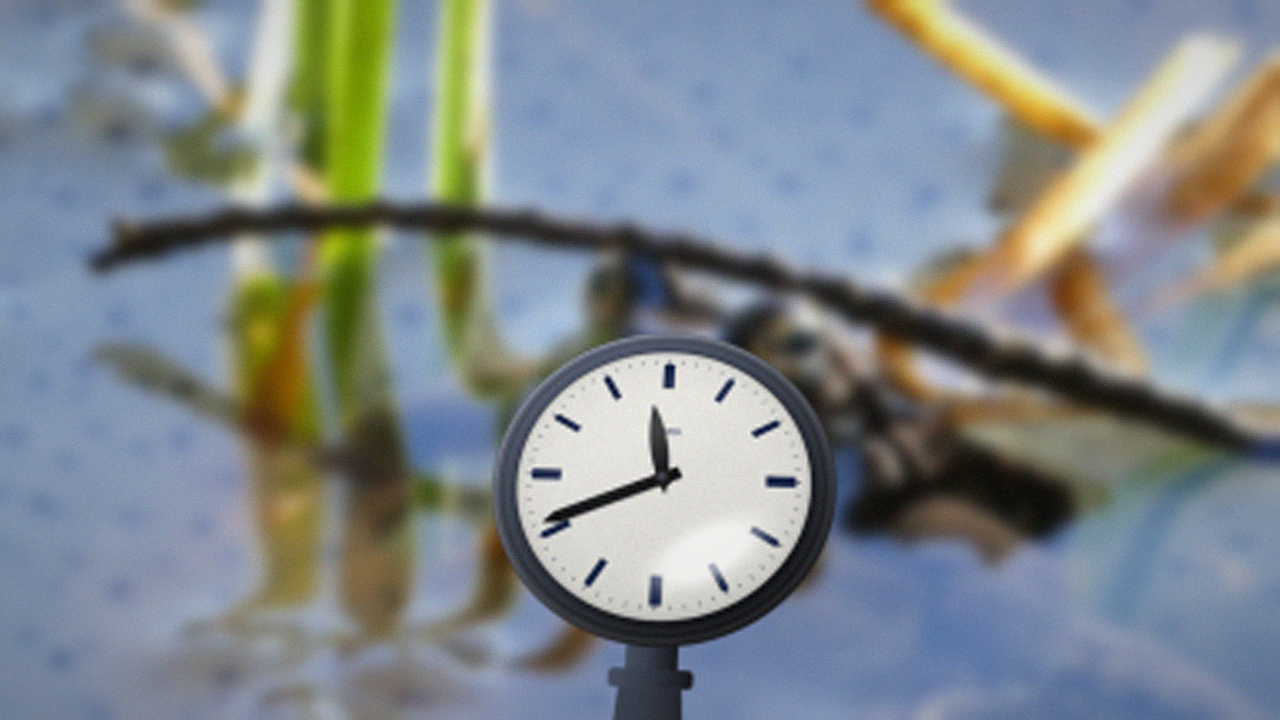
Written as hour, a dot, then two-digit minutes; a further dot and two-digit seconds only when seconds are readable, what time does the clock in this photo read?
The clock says 11.41
